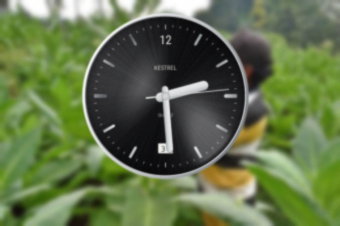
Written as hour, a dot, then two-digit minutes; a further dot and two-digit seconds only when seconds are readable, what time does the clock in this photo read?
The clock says 2.29.14
